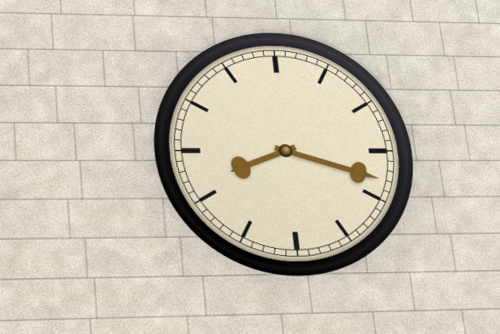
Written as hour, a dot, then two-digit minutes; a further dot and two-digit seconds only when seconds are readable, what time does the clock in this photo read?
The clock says 8.18
